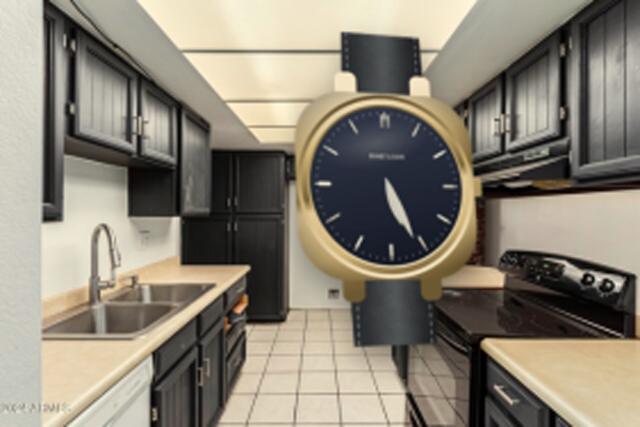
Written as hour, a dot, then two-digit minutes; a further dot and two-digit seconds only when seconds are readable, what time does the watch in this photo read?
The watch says 5.26
